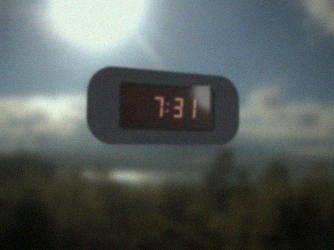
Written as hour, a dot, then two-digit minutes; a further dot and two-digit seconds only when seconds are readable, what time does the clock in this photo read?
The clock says 7.31
